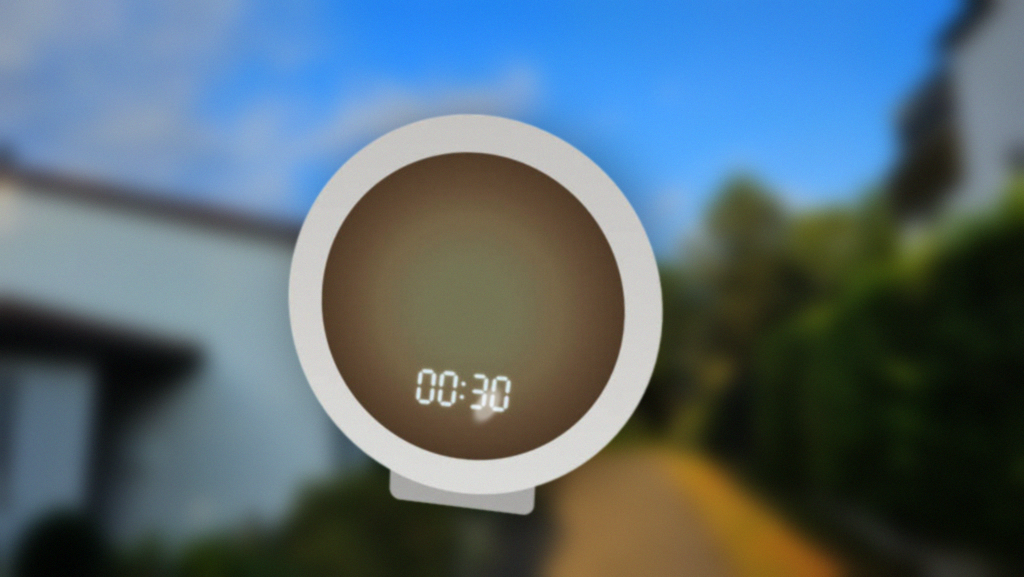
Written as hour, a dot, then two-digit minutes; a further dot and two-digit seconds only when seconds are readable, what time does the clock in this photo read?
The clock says 0.30
